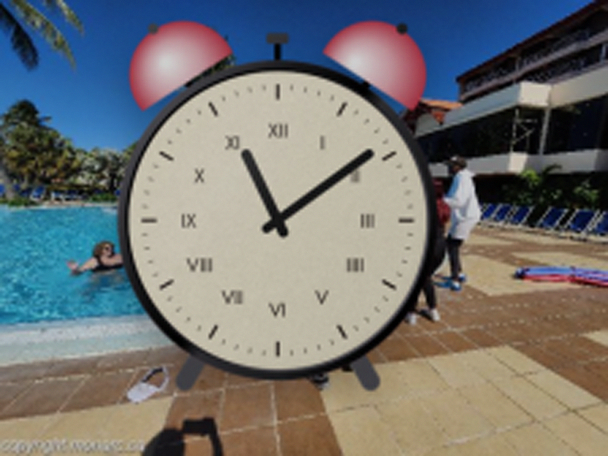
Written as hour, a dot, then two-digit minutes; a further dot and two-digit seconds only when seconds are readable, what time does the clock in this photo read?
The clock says 11.09
